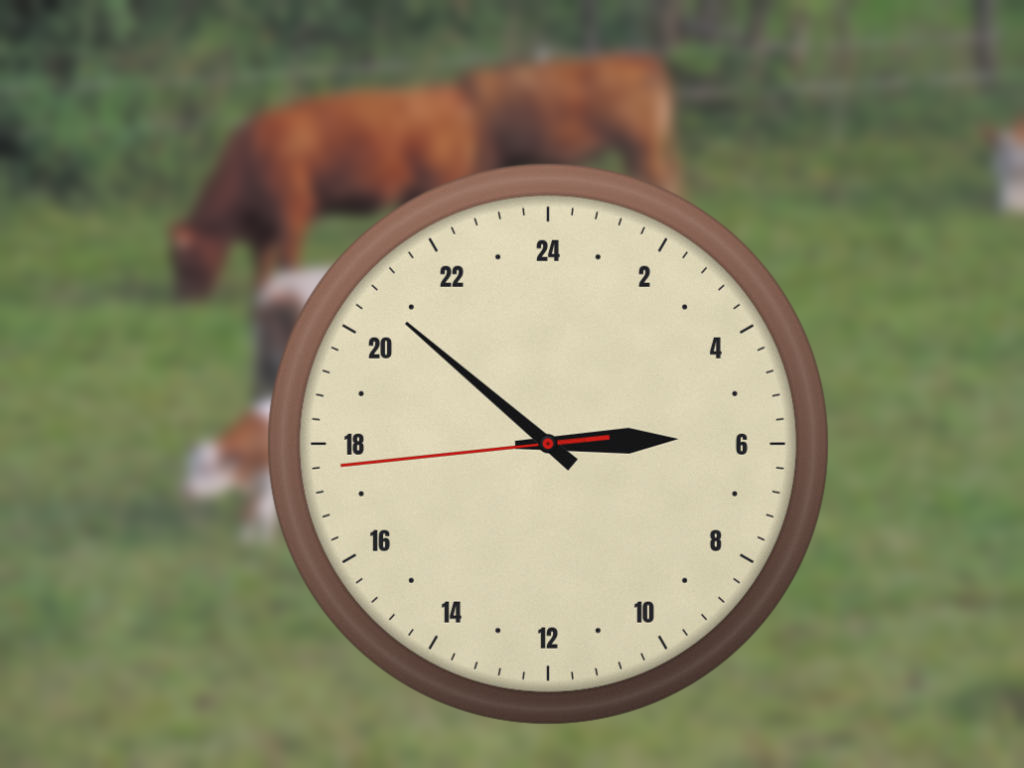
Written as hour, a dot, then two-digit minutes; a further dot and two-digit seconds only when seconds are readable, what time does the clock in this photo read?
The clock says 5.51.44
